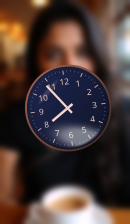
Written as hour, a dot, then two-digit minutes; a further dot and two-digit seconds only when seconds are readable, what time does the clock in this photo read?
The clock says 7.54
